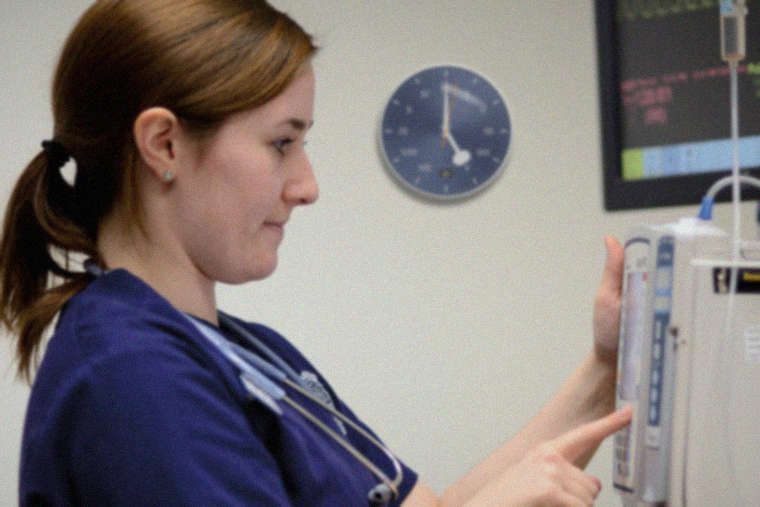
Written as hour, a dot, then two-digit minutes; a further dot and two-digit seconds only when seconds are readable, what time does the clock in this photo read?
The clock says 5.00.02
